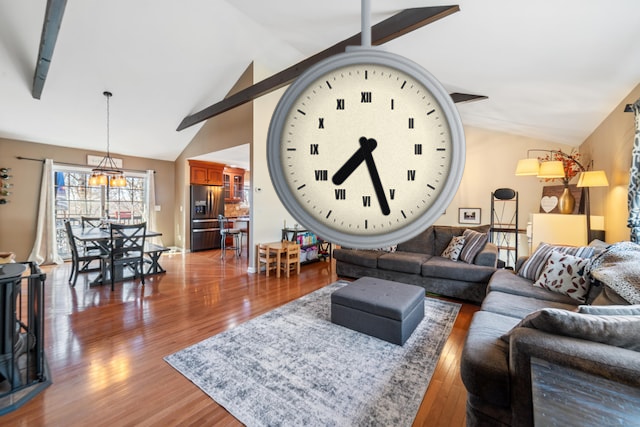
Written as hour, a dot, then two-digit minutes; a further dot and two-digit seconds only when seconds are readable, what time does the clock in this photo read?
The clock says 7.27
